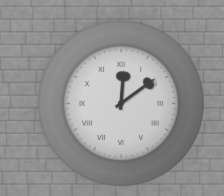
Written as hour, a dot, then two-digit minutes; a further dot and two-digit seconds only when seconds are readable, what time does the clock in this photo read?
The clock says 12.09
